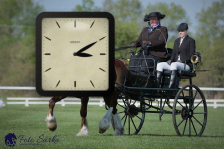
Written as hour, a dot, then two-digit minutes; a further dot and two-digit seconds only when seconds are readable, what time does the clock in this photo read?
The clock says 3.10
